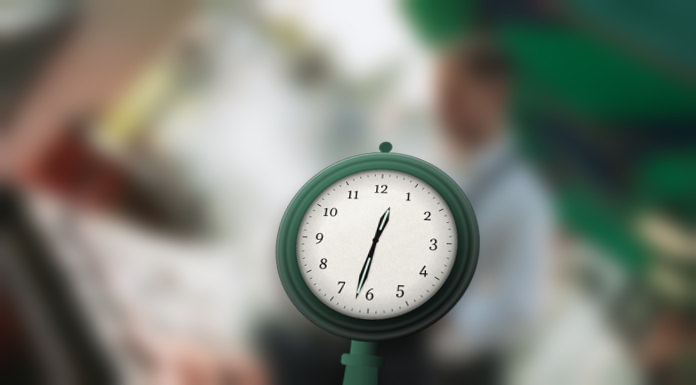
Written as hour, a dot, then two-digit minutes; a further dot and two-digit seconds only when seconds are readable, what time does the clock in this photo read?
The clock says 12.32
